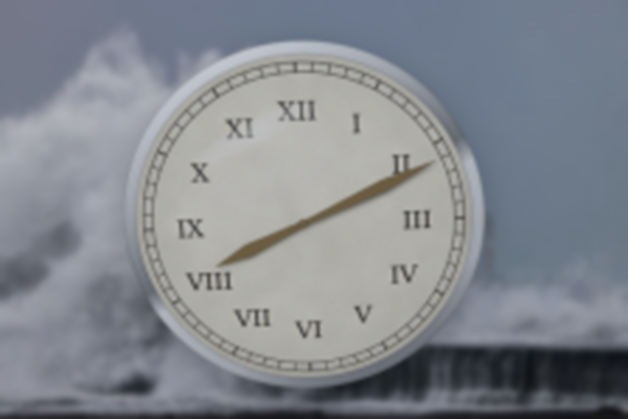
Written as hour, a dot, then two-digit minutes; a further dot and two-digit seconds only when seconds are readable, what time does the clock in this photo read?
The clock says 8.11
